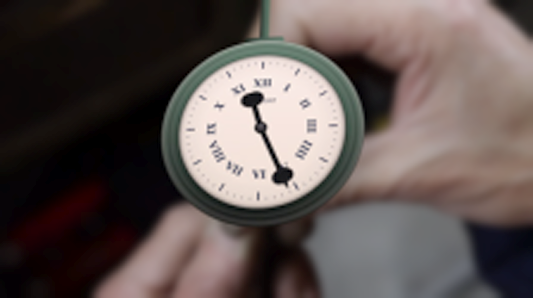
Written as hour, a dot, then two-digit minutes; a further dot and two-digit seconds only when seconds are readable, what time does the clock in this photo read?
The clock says 11.26
